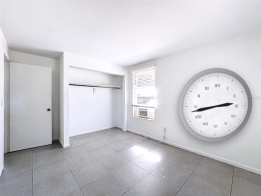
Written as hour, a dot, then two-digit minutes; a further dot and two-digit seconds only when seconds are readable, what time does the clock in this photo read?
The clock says 2.43
